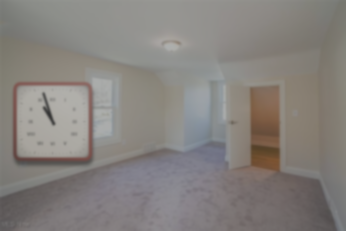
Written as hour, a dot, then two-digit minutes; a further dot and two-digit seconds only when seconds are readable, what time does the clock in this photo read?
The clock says 10.57
